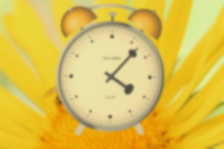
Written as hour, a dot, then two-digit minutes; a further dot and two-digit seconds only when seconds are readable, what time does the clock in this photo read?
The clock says 4.07
